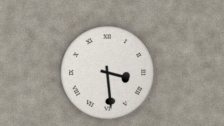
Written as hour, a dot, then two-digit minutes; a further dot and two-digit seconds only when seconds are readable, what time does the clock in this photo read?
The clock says 3.29
